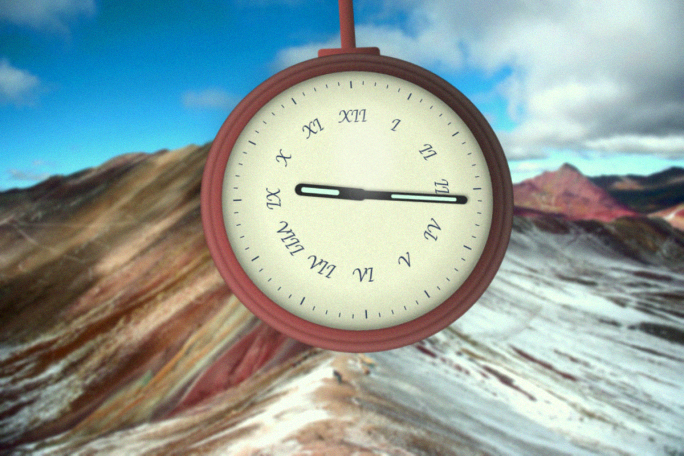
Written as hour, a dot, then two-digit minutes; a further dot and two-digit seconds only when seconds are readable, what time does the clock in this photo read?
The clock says 9.16
